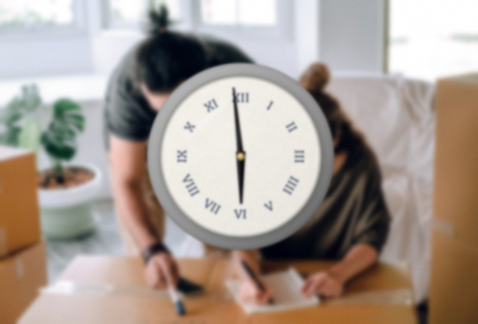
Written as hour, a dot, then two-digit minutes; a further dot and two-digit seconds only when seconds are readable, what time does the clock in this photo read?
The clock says 5.59
